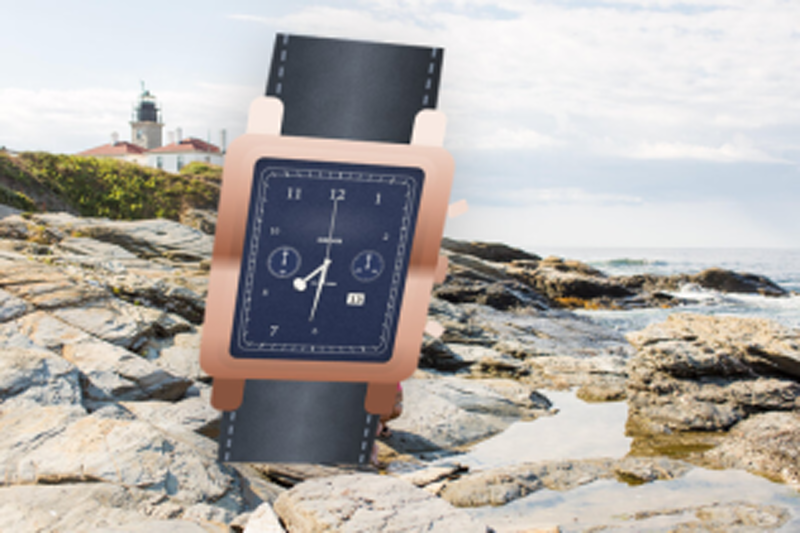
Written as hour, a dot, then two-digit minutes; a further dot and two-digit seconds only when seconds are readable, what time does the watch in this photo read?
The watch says 7.31
